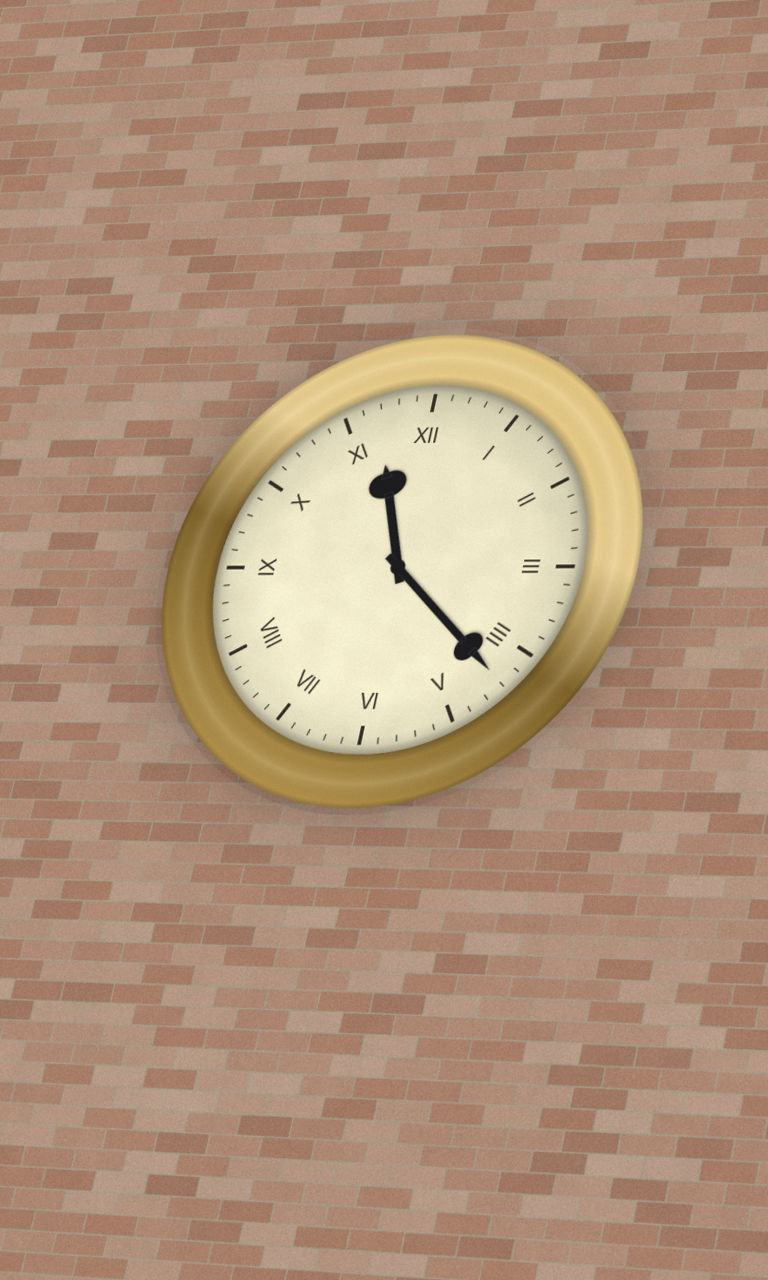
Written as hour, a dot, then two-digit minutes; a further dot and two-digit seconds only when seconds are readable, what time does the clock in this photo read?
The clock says 11.22
